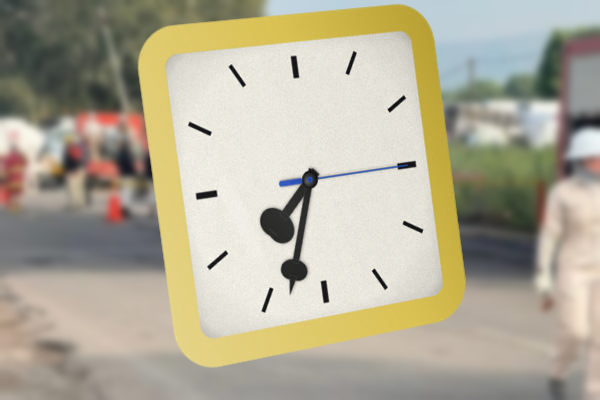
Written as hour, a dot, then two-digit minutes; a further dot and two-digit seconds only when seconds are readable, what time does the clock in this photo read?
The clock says 7.33.15
